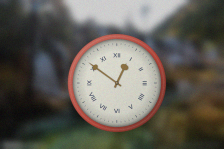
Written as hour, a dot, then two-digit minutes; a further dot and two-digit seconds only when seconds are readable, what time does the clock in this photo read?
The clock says 12.51
